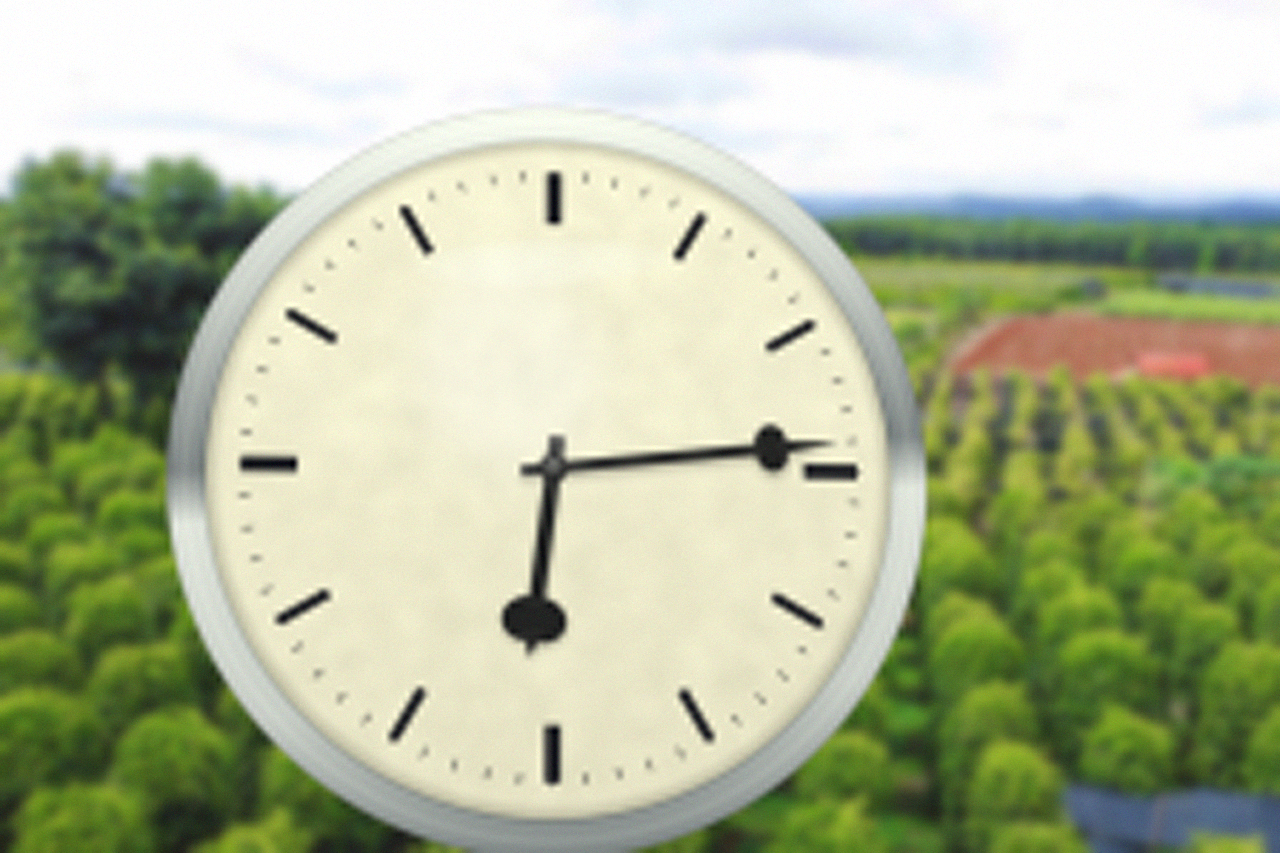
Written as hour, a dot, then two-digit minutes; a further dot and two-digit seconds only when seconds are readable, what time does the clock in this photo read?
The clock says 6.14
